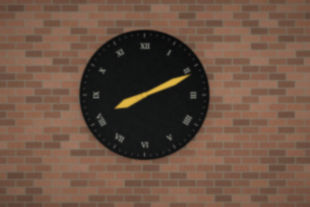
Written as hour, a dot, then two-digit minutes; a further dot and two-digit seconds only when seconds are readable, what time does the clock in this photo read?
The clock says 8.11
